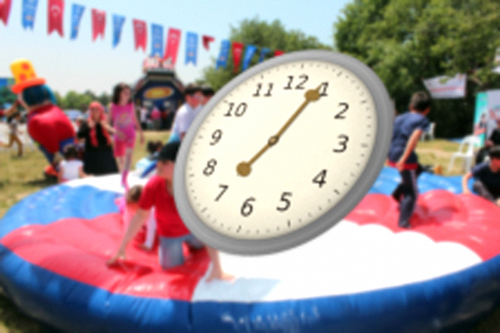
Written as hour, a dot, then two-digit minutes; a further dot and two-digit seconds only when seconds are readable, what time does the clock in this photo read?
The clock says 7.04
